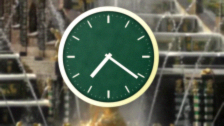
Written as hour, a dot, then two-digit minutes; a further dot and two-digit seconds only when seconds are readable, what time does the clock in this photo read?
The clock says 7.21
